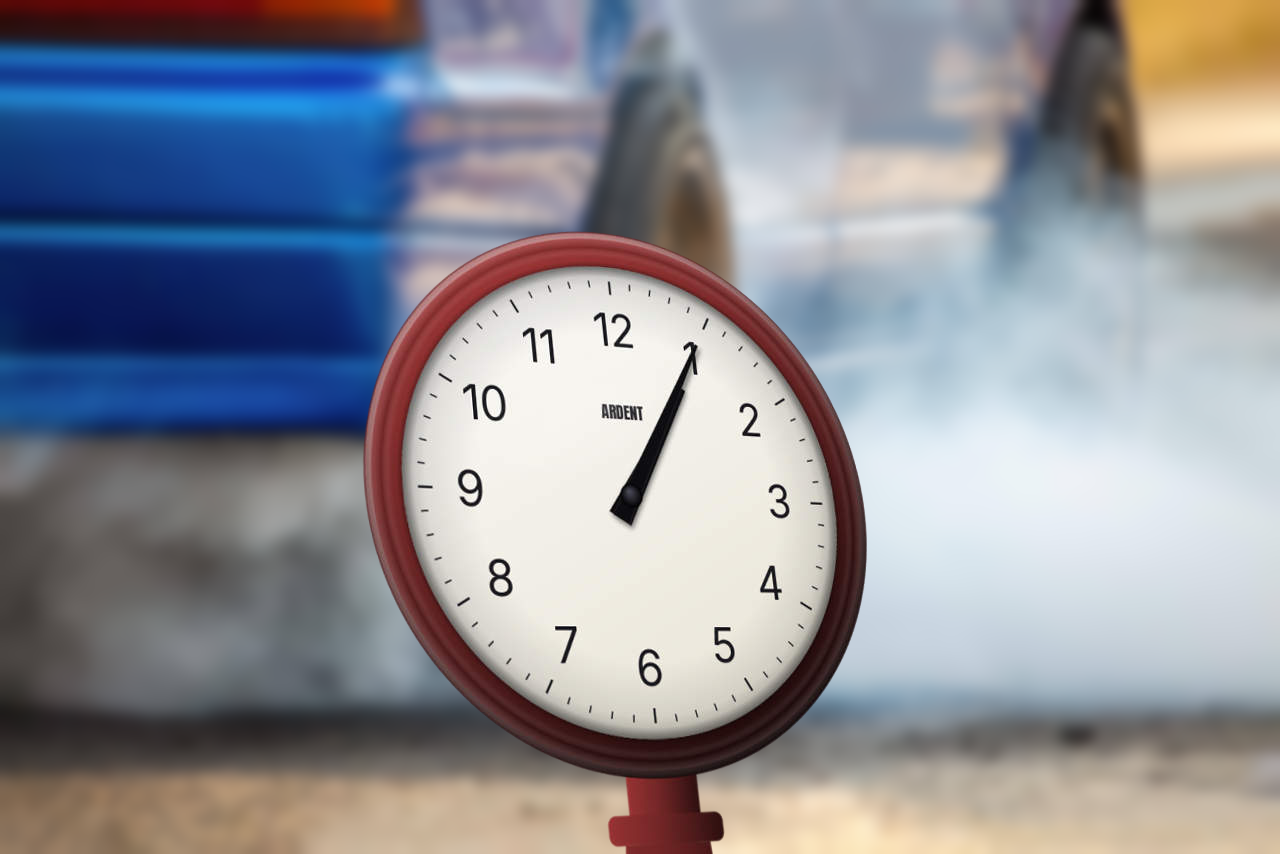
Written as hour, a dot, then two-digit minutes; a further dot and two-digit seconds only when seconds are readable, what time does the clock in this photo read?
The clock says 1.05
